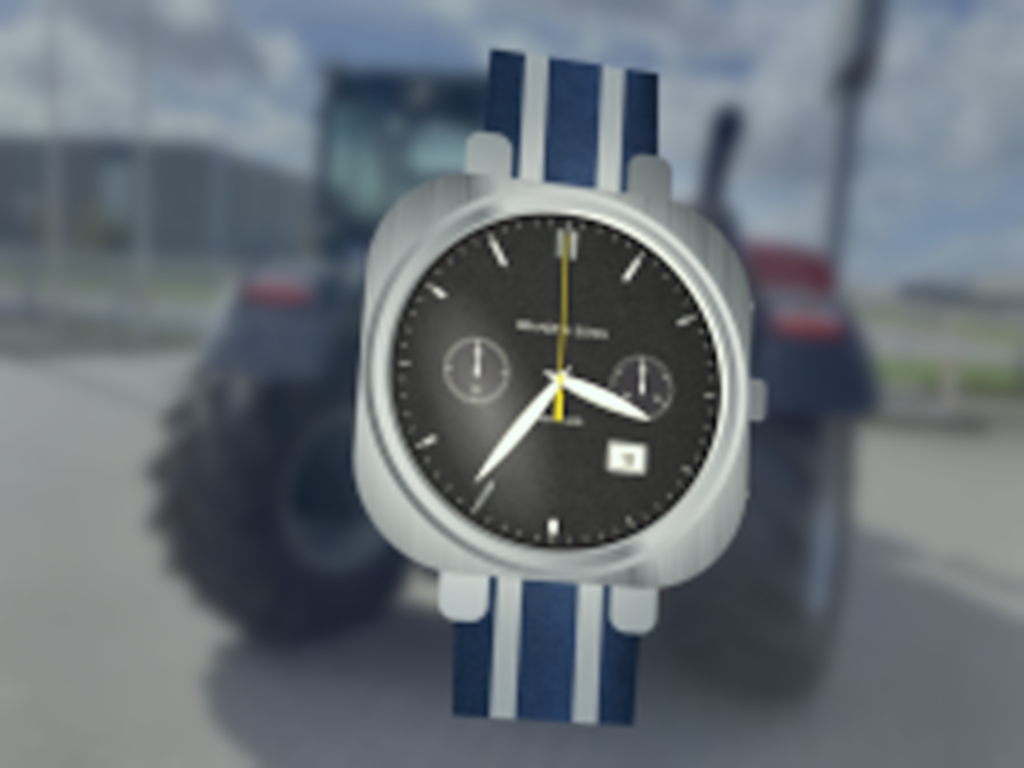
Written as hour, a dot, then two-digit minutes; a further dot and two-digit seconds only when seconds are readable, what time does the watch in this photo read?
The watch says 3.36
